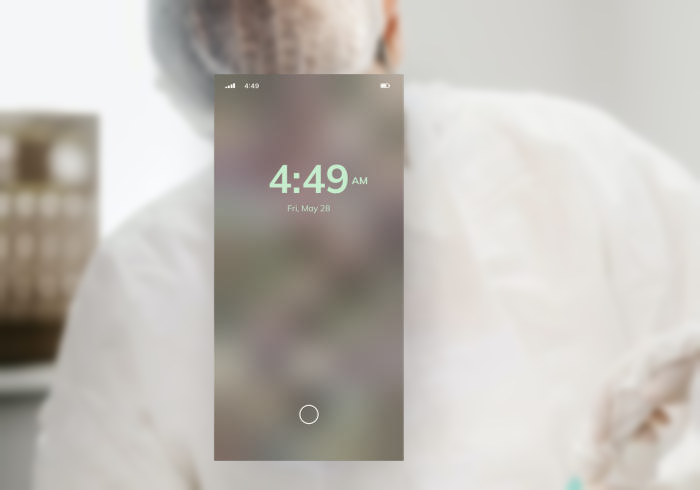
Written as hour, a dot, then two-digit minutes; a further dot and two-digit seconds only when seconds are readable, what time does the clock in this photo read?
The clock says 4.49
